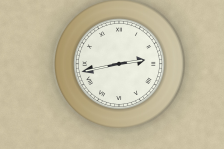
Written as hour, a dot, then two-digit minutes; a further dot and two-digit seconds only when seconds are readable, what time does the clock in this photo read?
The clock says 2.43
